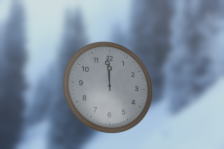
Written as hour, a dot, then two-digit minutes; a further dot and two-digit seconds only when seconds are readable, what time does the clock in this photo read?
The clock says 11.59
